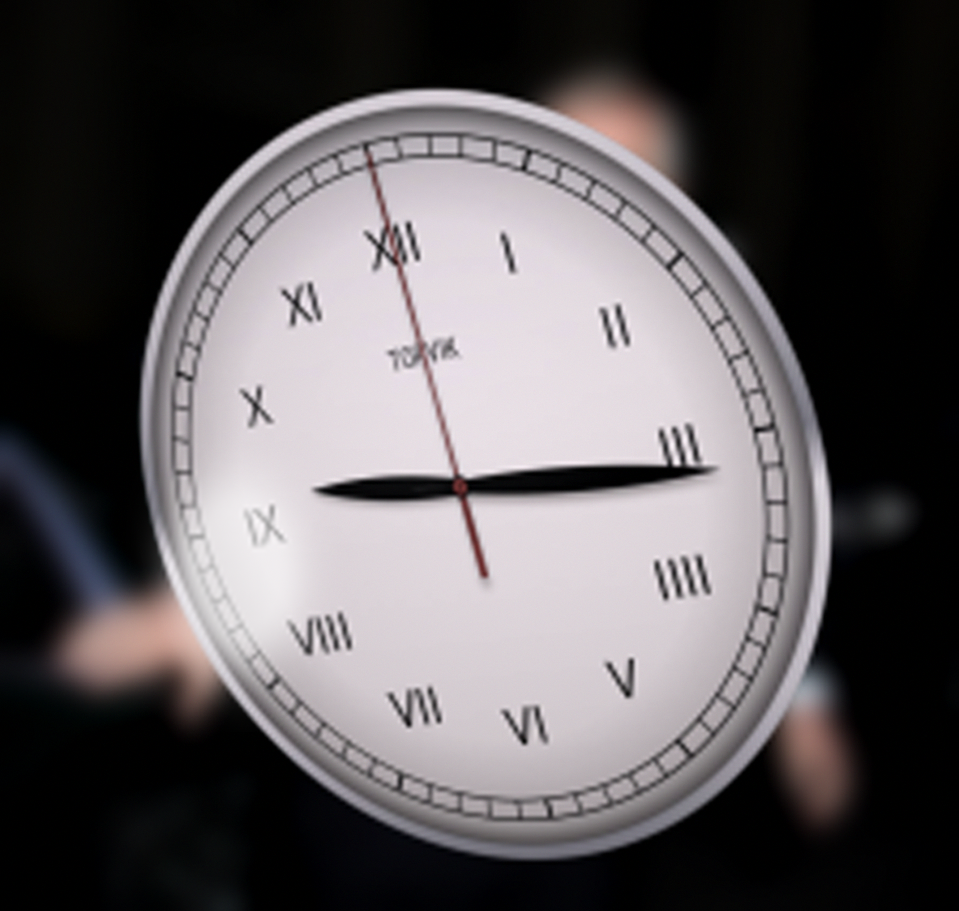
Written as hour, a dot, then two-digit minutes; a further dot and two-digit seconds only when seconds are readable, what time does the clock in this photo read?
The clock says 9.16.00
